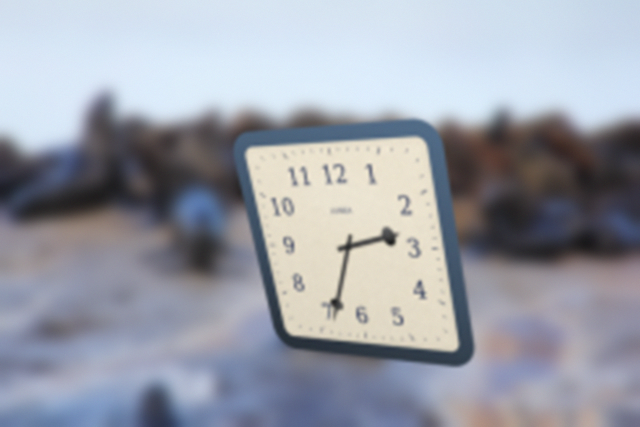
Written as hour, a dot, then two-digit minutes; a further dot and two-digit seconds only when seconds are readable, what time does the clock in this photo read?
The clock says 2.34
